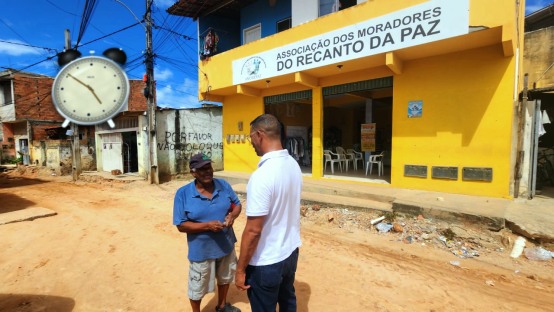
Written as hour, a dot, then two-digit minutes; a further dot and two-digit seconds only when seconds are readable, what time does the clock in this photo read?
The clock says 4.51
